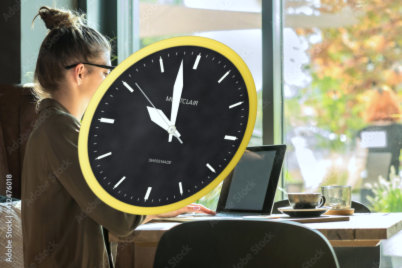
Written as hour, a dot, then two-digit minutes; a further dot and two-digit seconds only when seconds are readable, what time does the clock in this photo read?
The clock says 9.57.51
